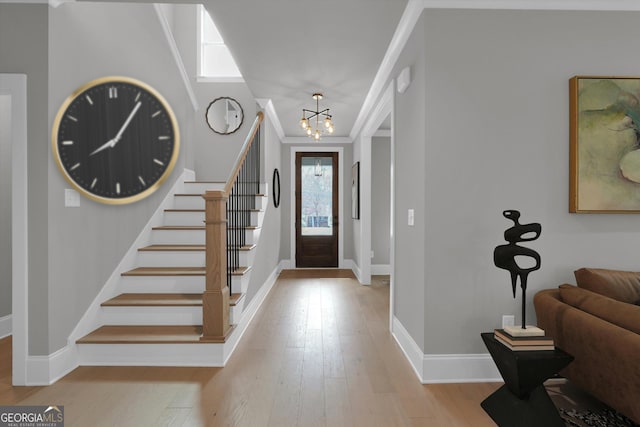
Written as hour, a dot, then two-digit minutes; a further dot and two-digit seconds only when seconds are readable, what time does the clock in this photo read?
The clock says 8.06
